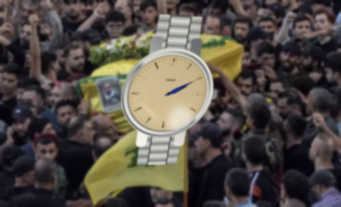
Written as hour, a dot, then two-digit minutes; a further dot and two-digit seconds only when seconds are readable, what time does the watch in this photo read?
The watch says 2.10
